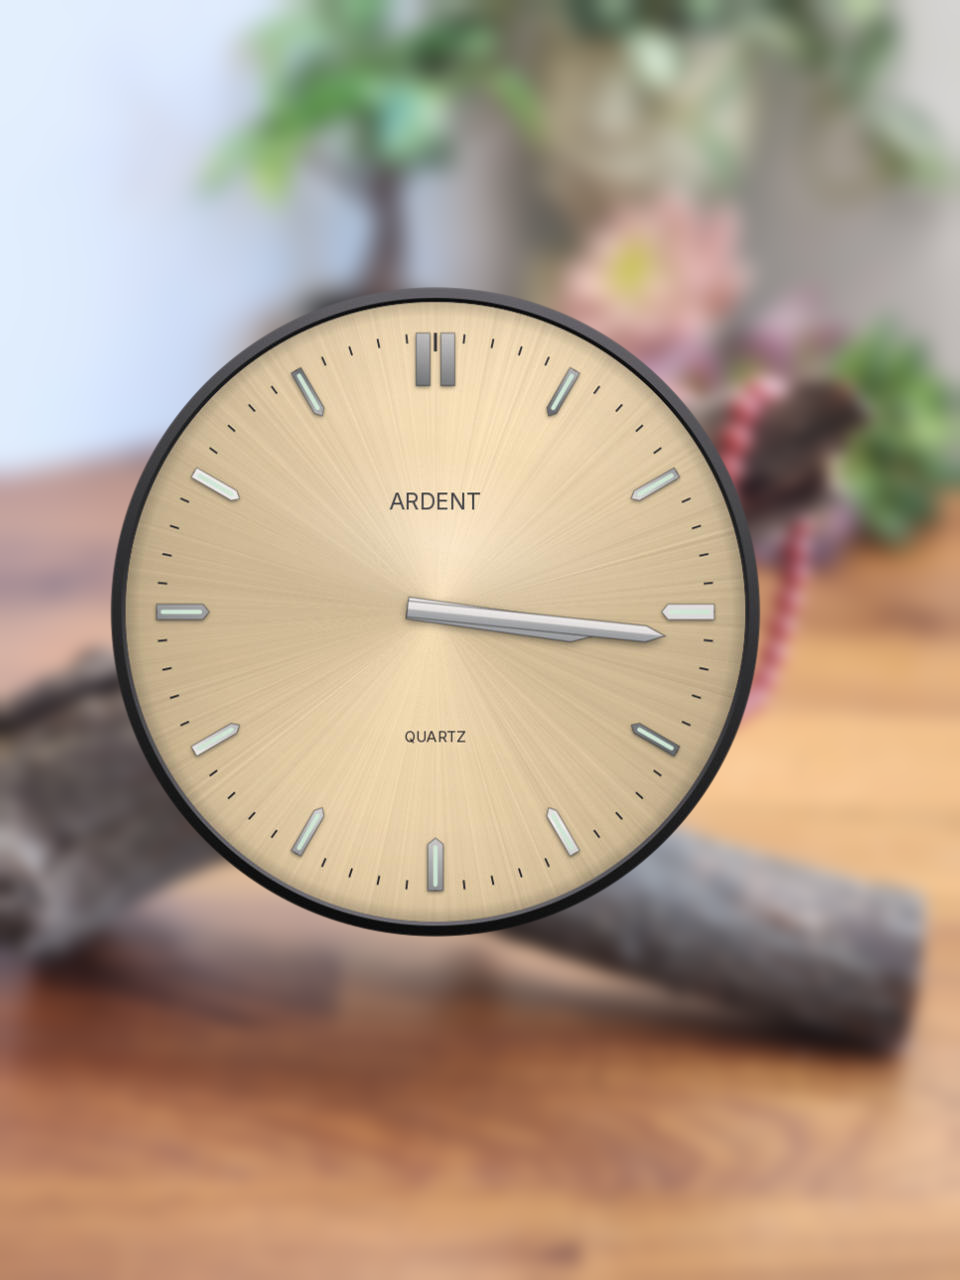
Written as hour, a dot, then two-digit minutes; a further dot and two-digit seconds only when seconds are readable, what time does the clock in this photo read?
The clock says 3.16
